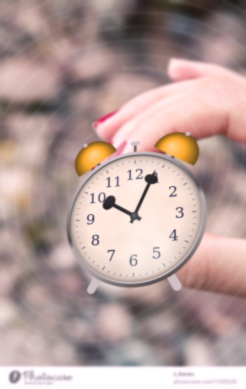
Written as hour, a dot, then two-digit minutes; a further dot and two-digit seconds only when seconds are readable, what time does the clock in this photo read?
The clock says 10.04
